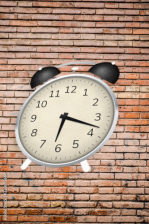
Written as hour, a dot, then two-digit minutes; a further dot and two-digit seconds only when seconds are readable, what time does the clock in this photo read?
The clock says 6.18
